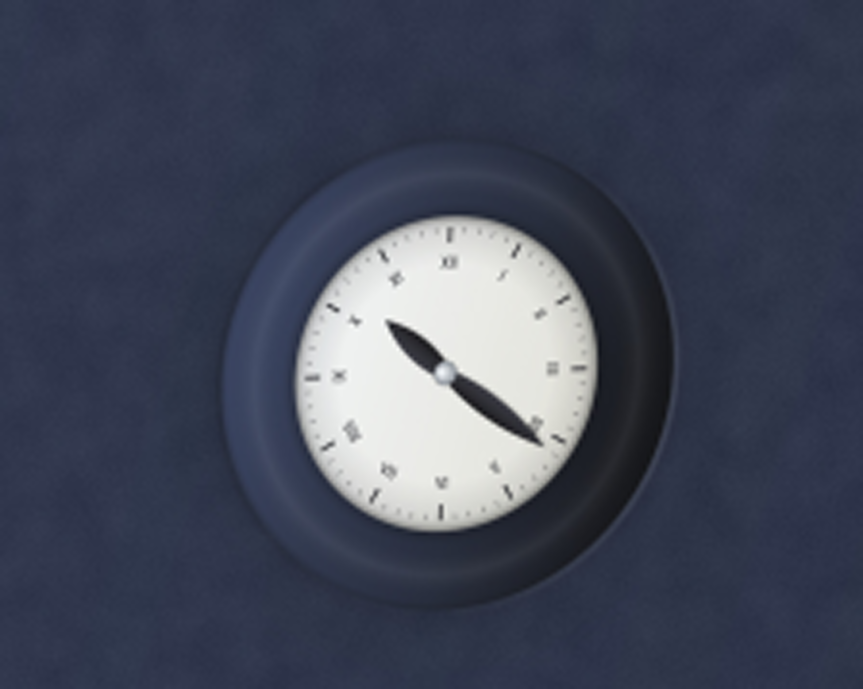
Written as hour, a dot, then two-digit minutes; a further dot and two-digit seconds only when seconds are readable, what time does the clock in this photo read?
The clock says 10.21
